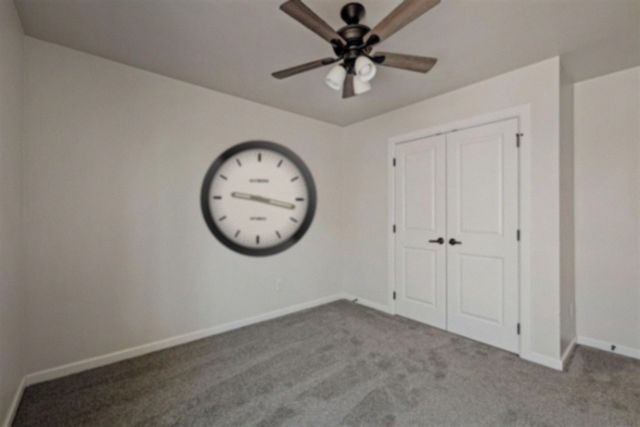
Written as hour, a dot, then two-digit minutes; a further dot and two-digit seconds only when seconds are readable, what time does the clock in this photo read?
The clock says 9.17
